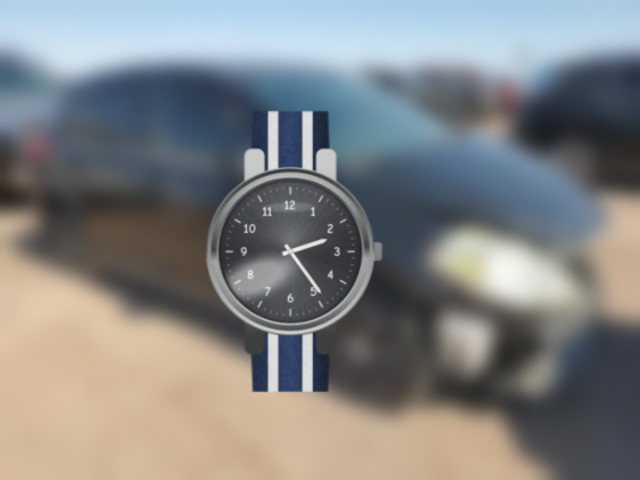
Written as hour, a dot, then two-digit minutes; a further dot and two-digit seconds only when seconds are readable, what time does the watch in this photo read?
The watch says 2.24
